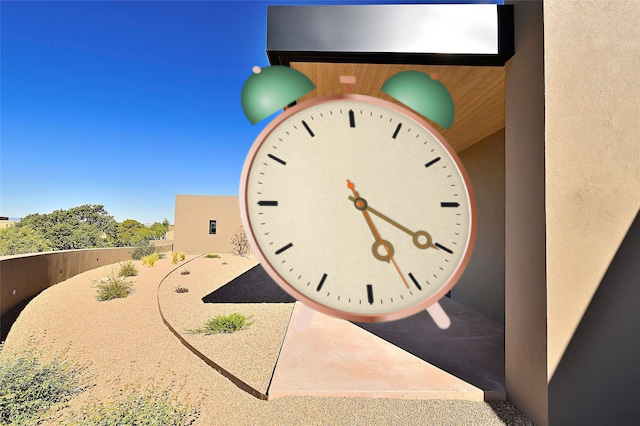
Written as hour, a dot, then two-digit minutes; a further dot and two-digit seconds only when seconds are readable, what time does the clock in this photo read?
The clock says 5.20.26
